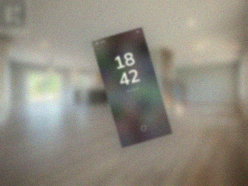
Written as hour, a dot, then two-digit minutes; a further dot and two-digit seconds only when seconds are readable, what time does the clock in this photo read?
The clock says 18.42
